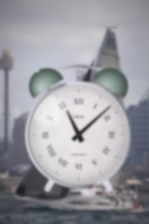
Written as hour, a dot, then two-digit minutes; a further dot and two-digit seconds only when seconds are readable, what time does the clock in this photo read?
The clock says 11.08
